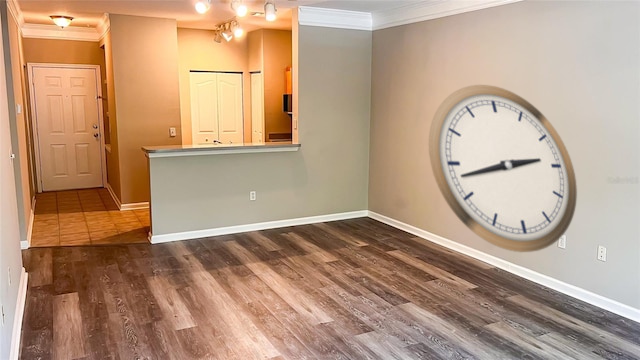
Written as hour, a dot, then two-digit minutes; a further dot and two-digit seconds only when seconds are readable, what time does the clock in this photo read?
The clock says 2.43
